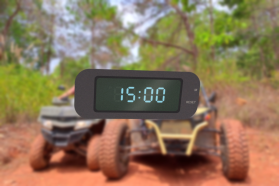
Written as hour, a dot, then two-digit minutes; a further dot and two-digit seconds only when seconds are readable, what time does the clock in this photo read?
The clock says 15.00
